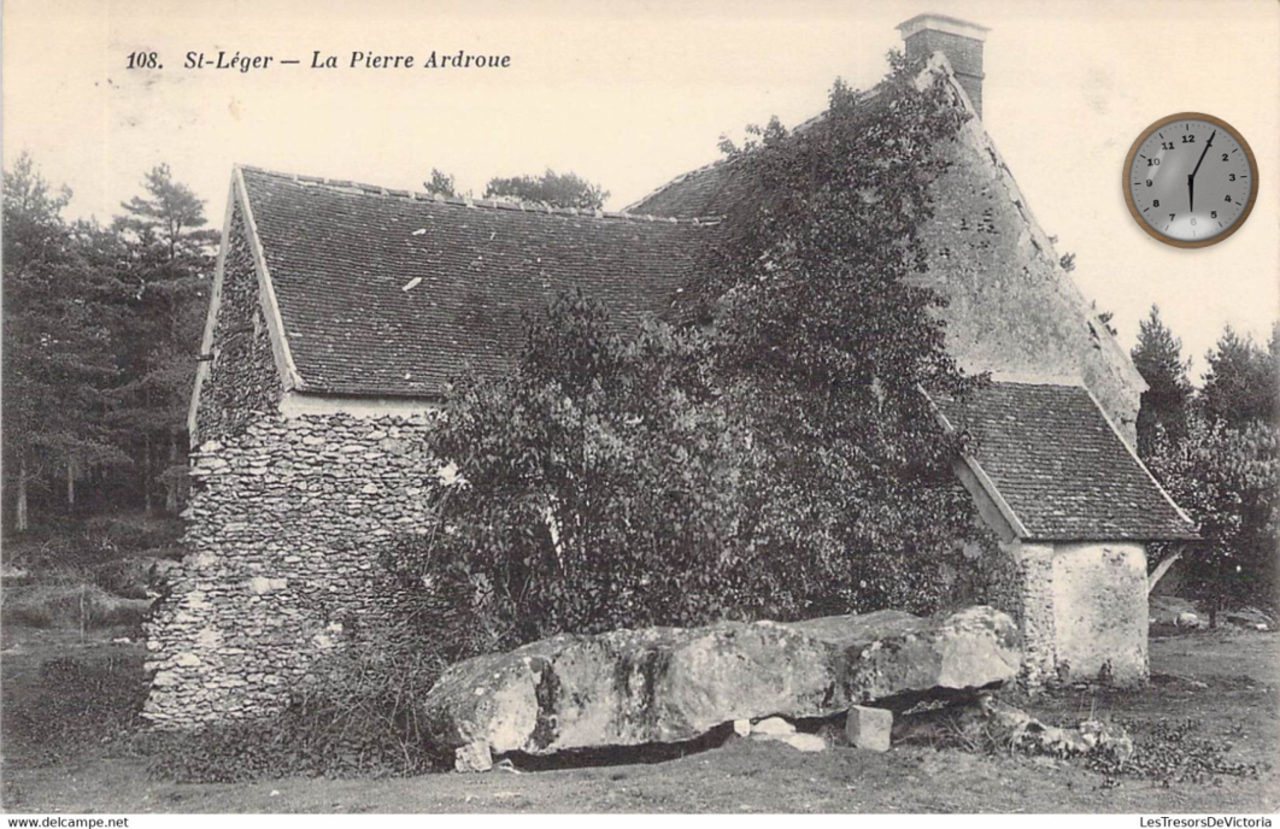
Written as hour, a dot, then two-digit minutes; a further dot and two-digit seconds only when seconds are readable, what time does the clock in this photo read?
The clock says 6.05
